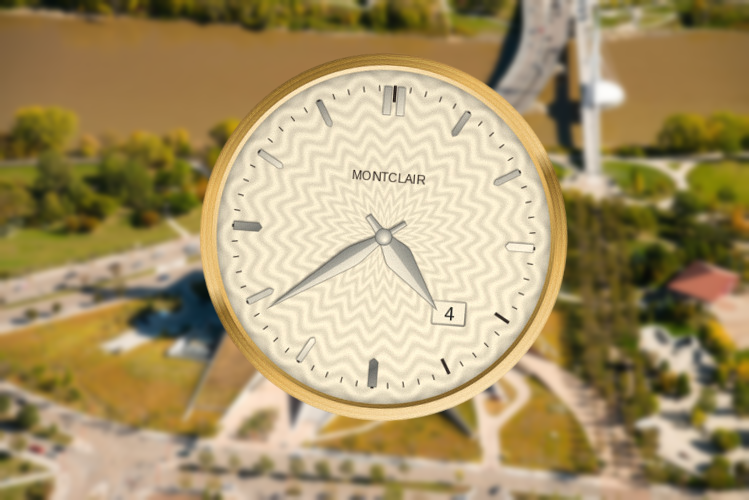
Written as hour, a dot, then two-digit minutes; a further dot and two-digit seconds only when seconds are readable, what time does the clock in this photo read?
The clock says 4.39
